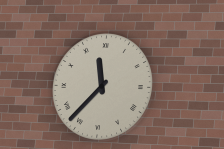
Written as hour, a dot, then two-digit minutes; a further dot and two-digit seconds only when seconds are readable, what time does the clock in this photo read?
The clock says 11.37
